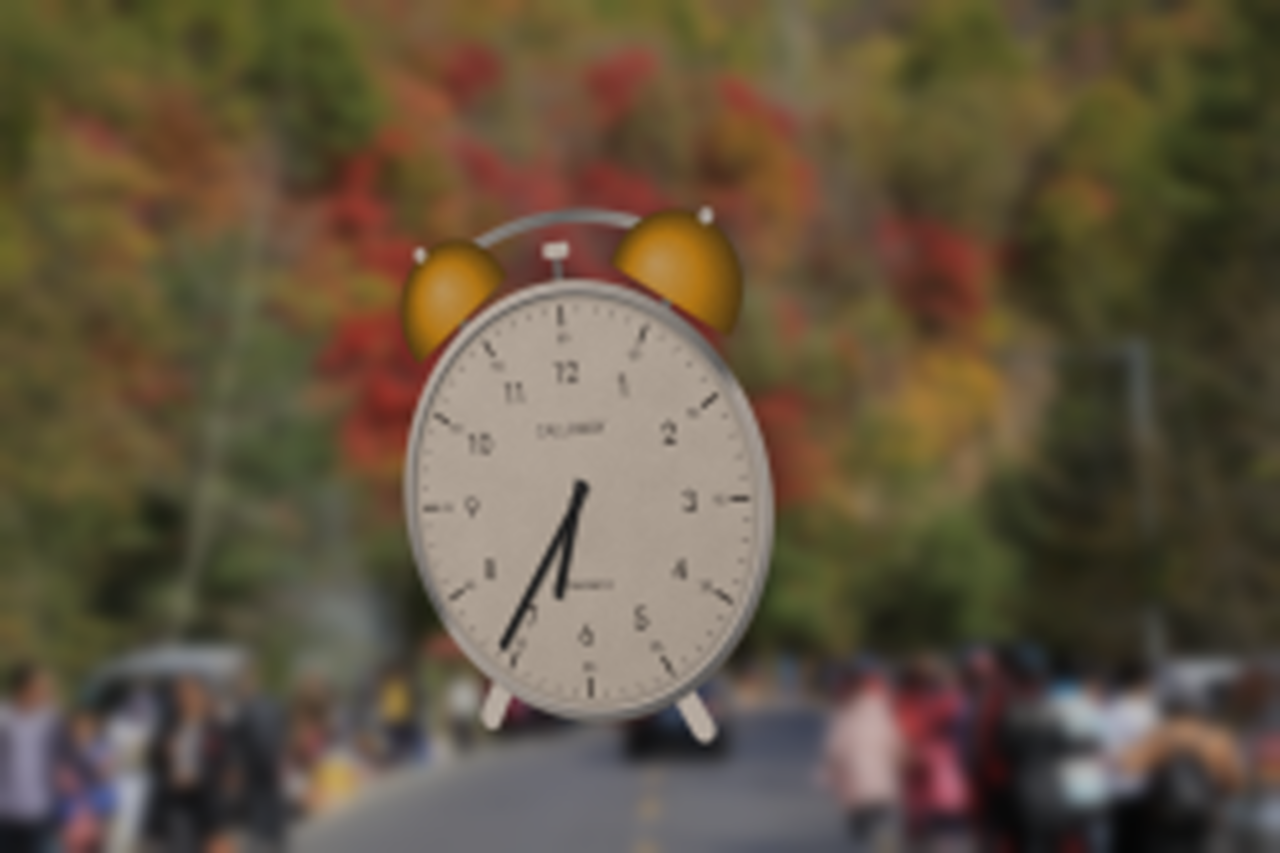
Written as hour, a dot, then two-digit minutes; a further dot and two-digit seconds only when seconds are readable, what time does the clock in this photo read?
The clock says 6.36
